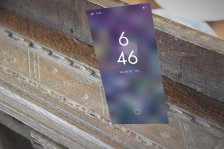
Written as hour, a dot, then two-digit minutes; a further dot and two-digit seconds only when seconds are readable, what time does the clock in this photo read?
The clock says 6.46
